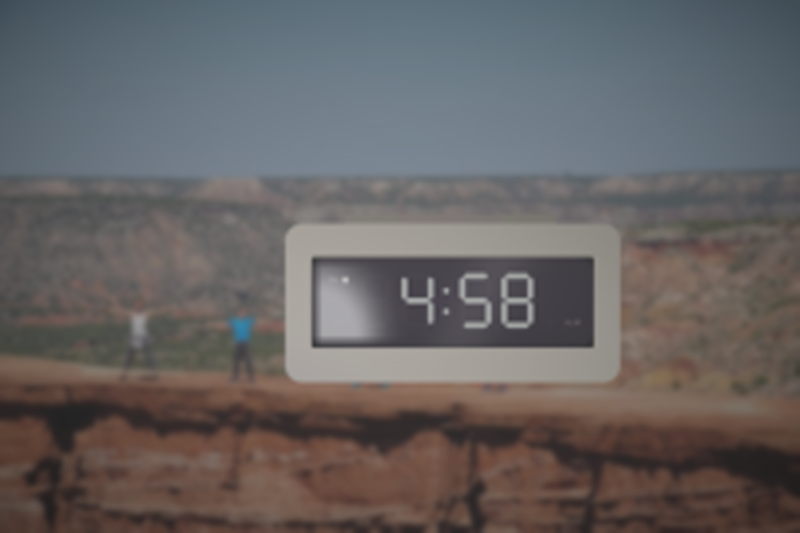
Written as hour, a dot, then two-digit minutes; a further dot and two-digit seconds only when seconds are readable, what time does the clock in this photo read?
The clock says 4.58
